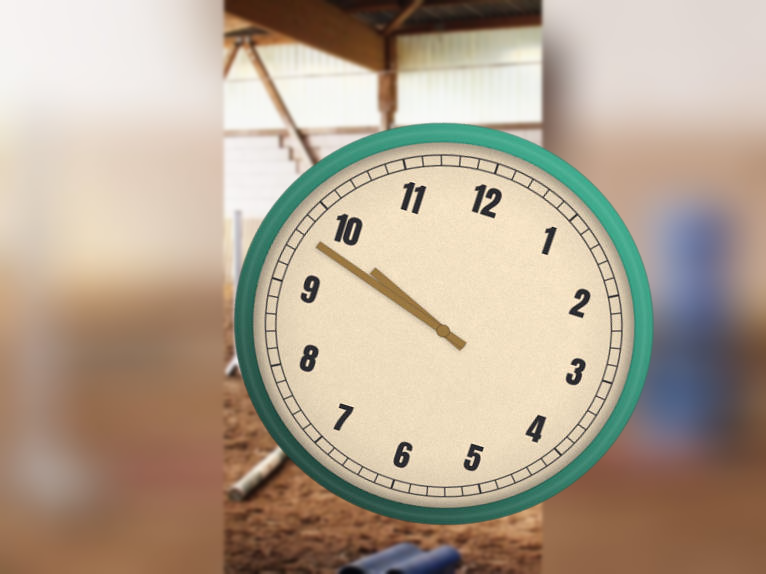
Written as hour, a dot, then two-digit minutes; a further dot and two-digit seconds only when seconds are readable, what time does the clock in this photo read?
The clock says 9.48
